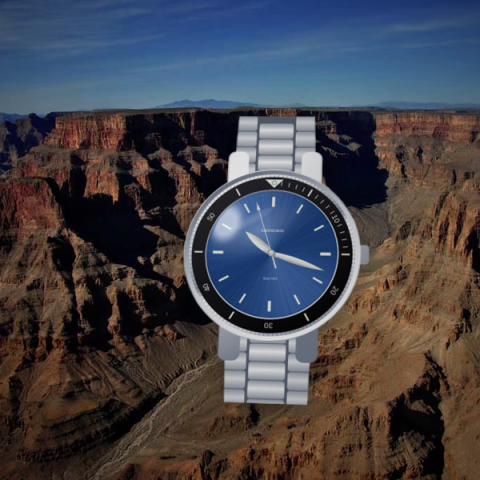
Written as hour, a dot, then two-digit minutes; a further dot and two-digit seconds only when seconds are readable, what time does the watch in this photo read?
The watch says 10.17.57
